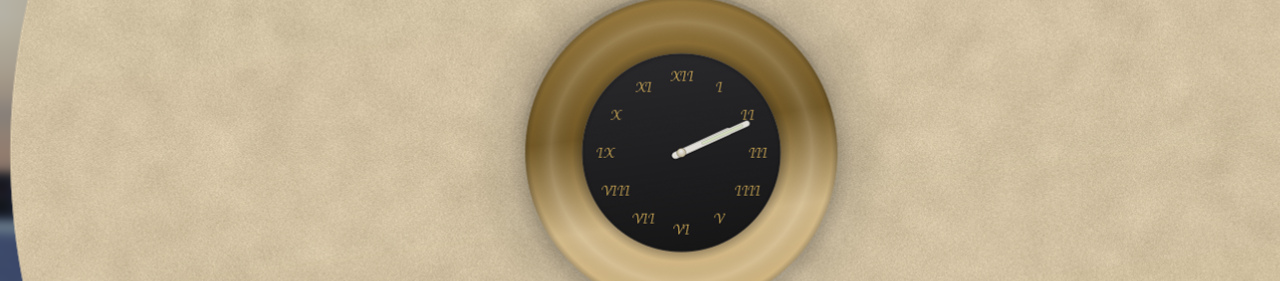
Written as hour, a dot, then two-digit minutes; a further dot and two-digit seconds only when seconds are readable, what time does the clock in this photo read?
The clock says 2.11
